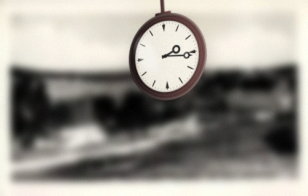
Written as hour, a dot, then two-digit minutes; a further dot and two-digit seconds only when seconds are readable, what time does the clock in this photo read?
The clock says 2.16
